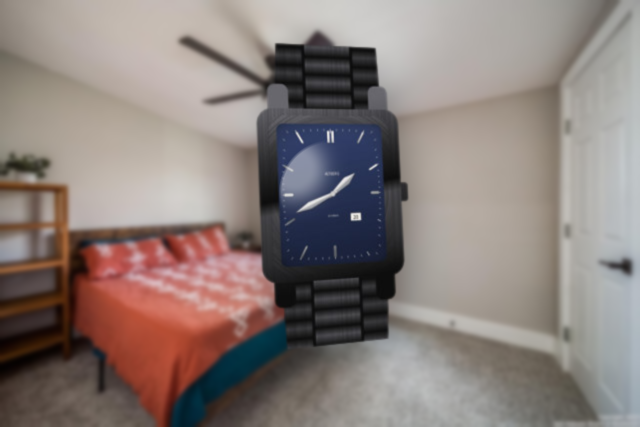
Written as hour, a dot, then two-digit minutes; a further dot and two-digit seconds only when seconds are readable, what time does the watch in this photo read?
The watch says 1.41
